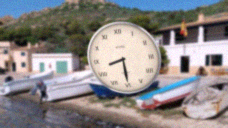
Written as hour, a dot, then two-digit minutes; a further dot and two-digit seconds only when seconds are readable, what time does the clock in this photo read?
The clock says 8.30
